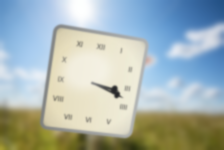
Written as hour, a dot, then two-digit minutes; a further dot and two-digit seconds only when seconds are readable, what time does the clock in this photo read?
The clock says 3.18
